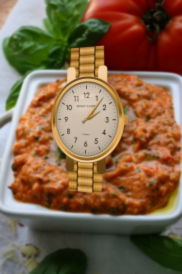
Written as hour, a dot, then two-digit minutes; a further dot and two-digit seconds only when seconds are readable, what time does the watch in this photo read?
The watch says 2.07
